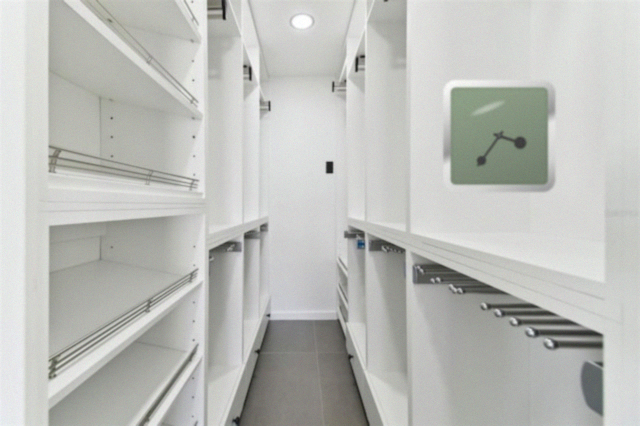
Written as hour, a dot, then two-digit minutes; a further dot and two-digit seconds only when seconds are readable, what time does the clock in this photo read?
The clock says 3.36
